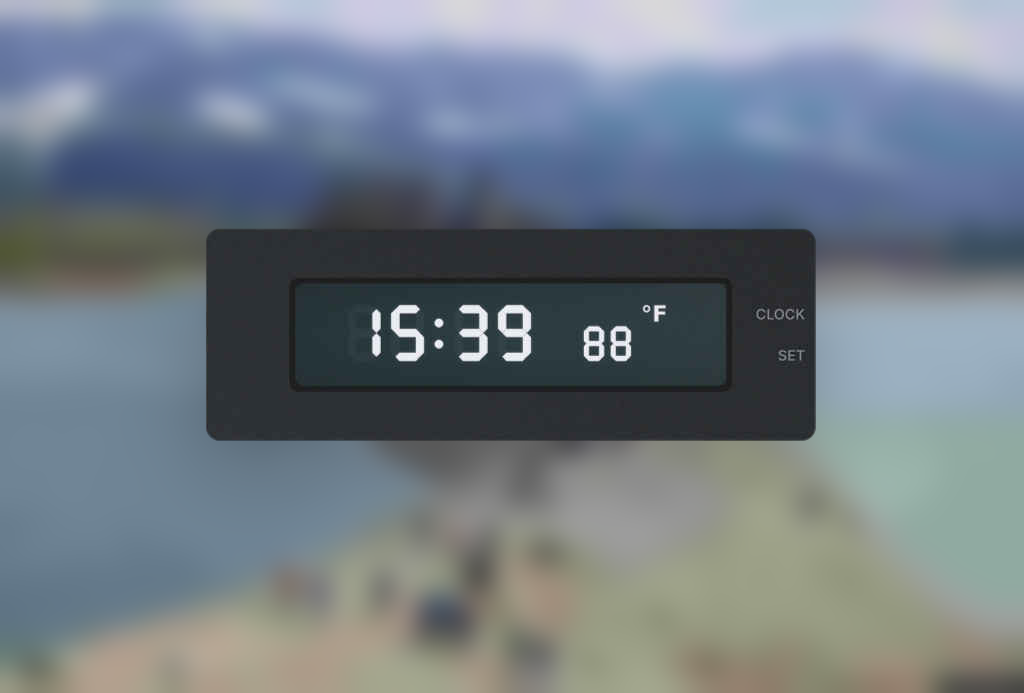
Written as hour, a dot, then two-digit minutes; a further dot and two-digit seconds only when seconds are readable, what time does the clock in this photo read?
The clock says 15.39
